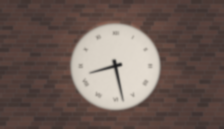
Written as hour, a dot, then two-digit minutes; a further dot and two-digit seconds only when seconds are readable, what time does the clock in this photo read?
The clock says 8.28
